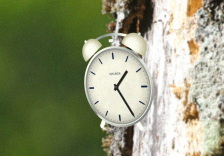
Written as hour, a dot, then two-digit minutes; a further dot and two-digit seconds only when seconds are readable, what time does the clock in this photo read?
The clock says 1.25
